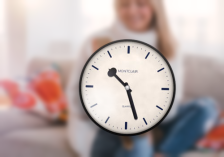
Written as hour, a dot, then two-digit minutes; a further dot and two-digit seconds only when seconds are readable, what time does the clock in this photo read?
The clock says 10.27
